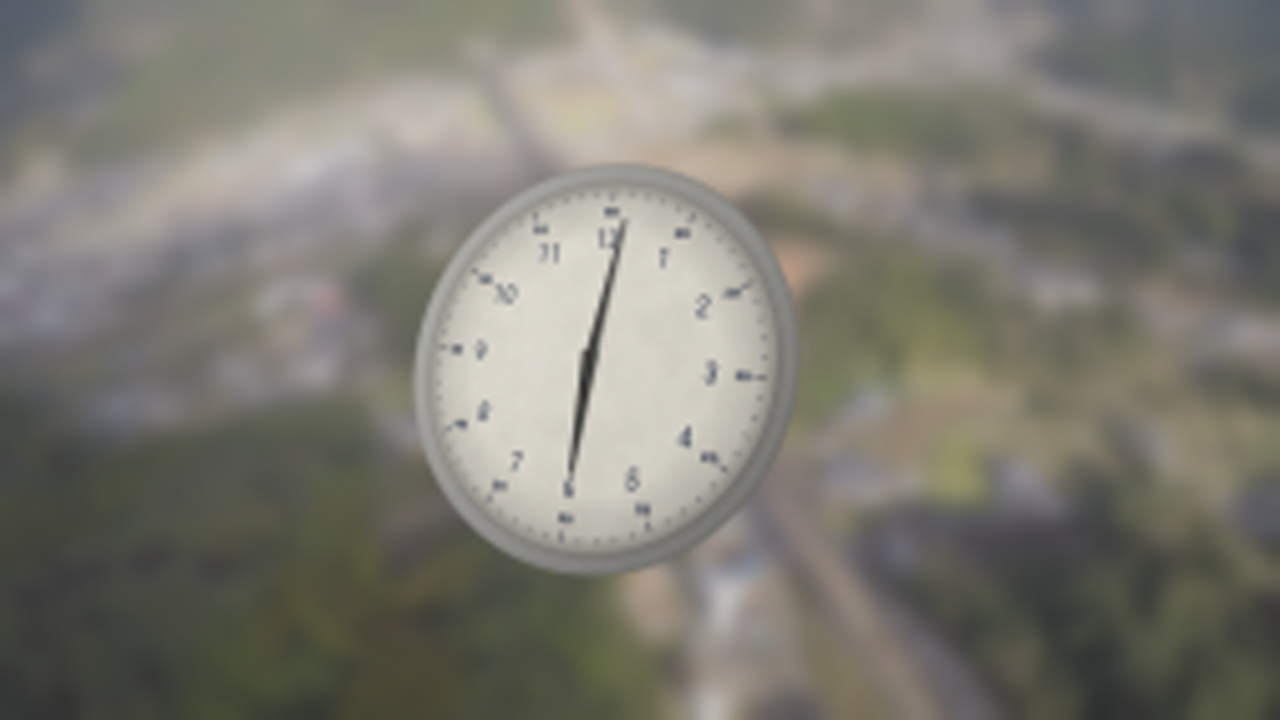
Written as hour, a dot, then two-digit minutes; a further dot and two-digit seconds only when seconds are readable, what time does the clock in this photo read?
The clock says 6.01
